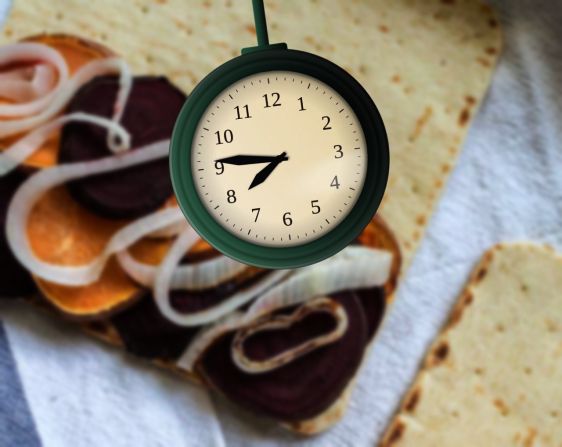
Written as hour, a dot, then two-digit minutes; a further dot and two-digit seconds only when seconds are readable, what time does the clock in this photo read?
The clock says 7.46
